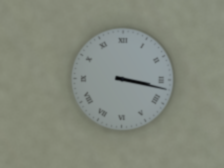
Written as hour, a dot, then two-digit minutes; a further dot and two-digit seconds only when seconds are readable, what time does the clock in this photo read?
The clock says 3.17
